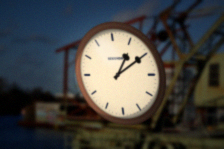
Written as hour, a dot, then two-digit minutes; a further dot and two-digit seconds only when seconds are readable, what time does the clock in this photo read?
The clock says 1.10
